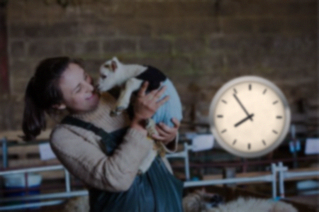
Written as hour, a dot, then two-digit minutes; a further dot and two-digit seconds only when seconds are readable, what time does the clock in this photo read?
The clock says 7.54
